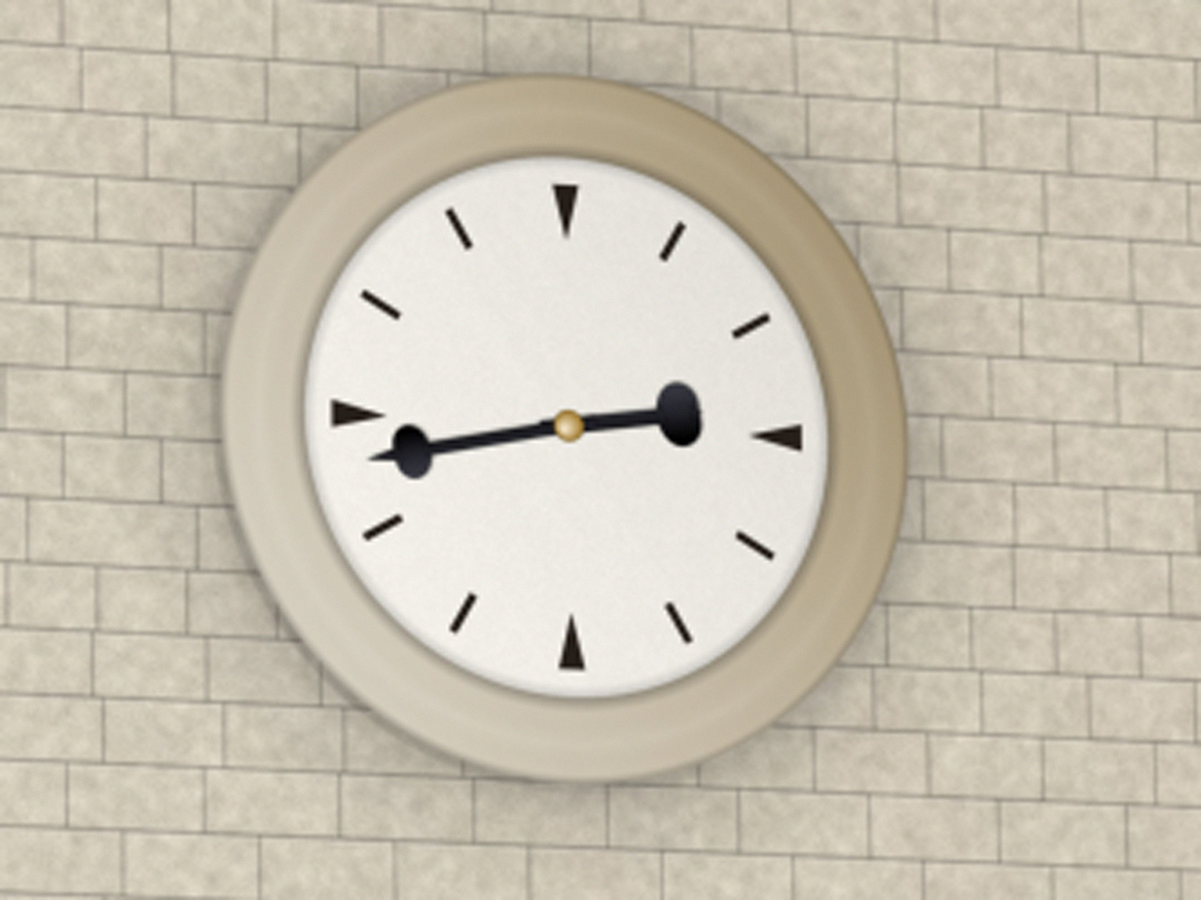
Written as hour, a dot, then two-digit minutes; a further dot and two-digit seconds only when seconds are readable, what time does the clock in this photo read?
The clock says 2.43
